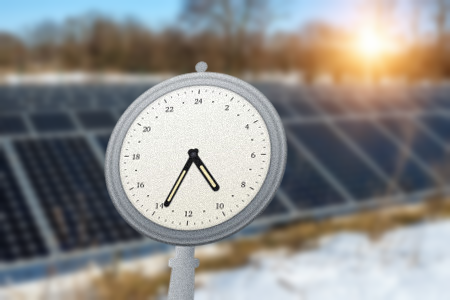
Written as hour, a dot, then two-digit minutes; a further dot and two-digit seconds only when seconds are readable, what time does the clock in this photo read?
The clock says 9.34
